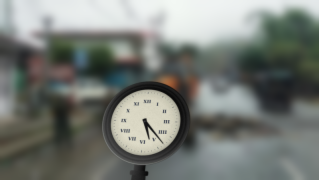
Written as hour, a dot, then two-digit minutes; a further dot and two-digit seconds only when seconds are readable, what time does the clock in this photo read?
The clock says 5.23
